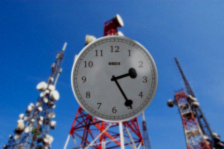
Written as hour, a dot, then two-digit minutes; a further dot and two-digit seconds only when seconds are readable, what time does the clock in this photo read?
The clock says 2.25
